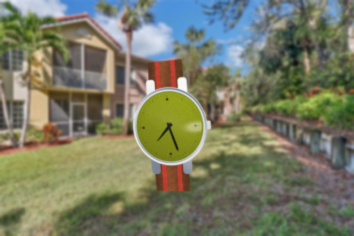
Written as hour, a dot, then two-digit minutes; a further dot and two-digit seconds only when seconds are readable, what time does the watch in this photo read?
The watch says 7.27
